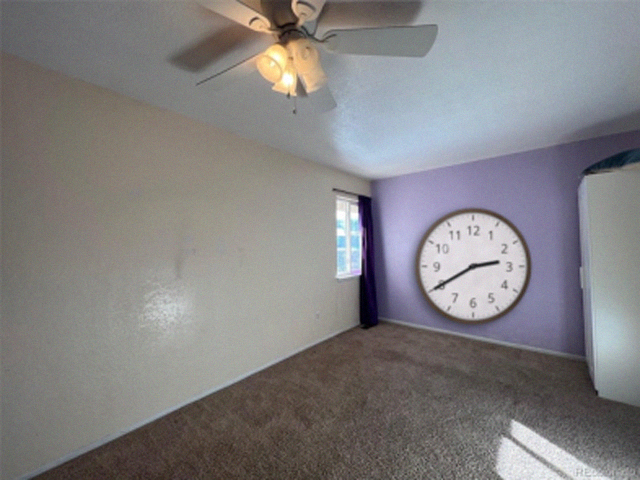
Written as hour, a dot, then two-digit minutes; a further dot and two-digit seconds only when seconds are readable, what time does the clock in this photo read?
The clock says 2.40
